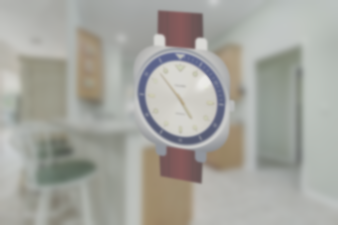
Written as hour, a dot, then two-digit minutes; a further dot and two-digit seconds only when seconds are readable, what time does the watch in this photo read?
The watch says 4.53
